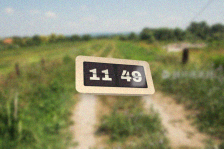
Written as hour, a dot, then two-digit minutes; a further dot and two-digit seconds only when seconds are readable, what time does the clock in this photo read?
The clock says 11.49
